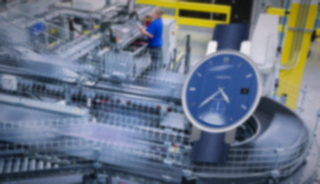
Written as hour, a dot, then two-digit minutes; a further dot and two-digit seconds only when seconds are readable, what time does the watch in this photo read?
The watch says 4.38
